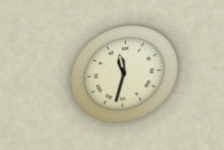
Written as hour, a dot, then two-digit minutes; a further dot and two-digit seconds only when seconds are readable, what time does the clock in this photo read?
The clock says 11.32
